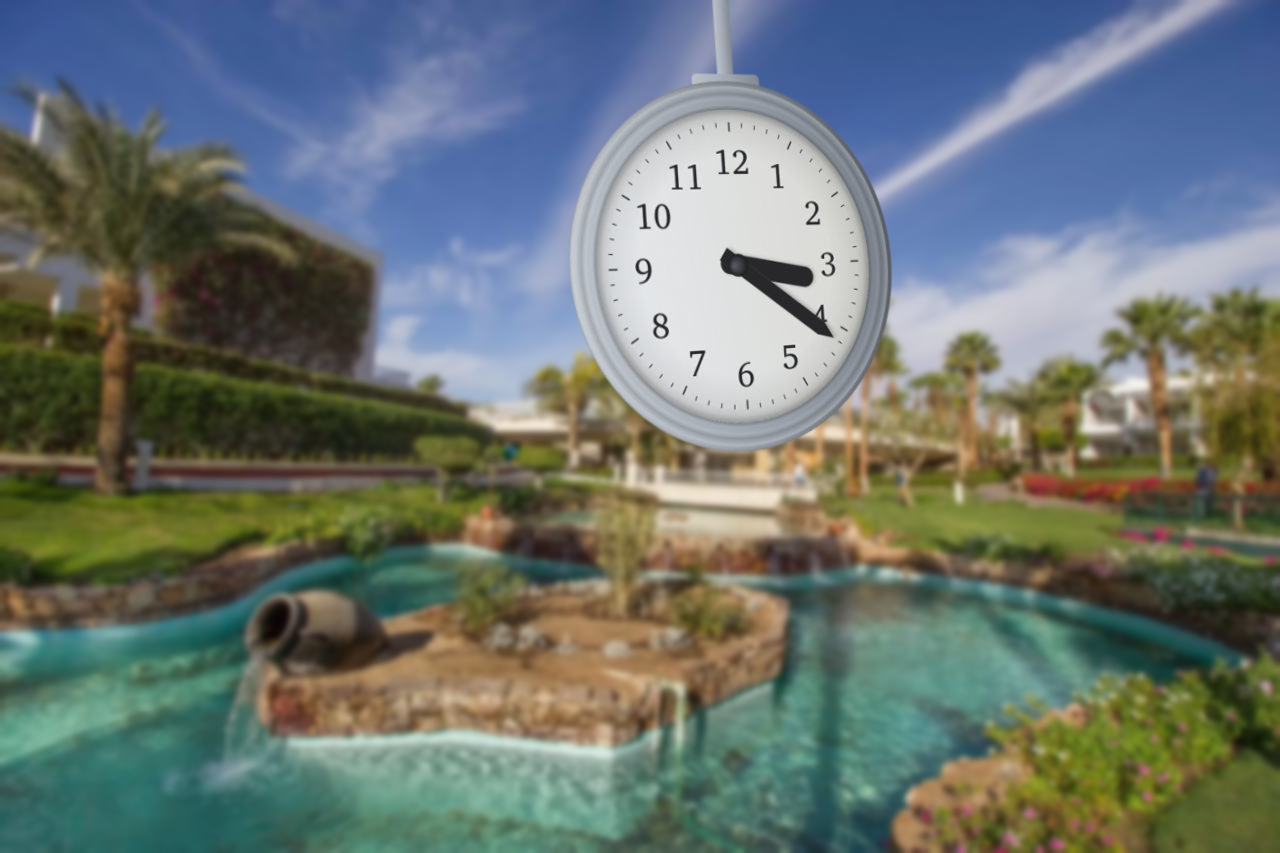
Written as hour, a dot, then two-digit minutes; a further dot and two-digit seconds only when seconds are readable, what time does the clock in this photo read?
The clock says 3.21
